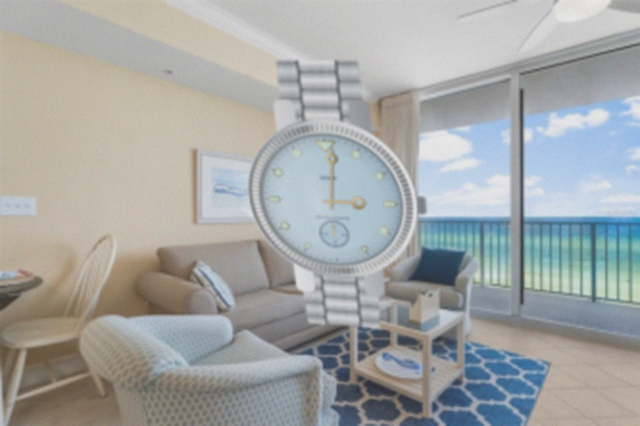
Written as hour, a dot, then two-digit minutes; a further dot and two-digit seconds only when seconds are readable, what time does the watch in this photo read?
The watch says 3.01
